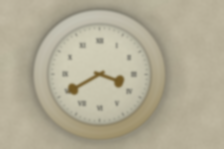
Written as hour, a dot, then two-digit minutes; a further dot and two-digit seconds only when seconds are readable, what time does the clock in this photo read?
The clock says 3.40
